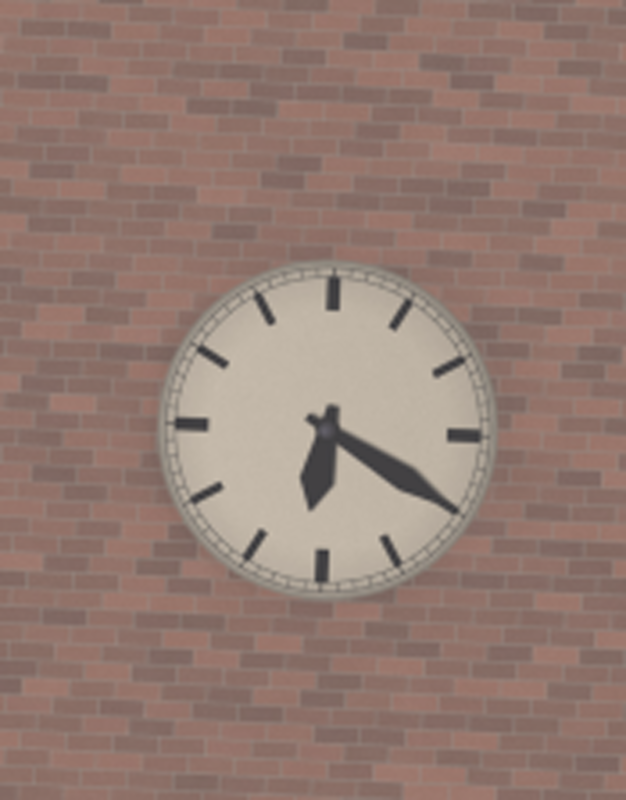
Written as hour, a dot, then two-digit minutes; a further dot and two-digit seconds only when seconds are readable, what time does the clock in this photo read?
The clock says 6.20
